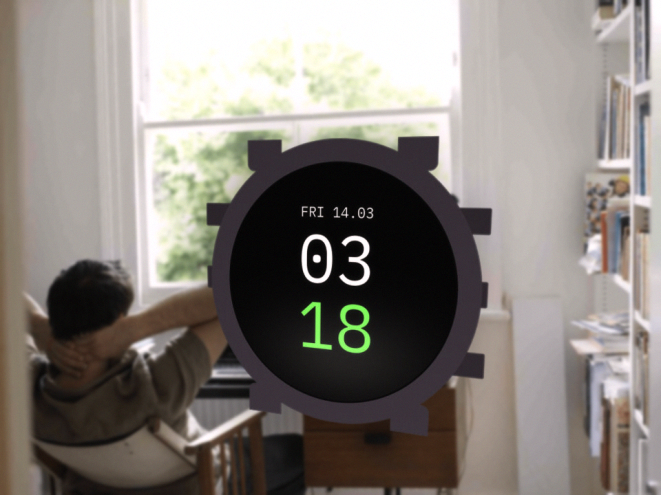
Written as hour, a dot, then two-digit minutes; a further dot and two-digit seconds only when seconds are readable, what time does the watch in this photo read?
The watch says 3.18
